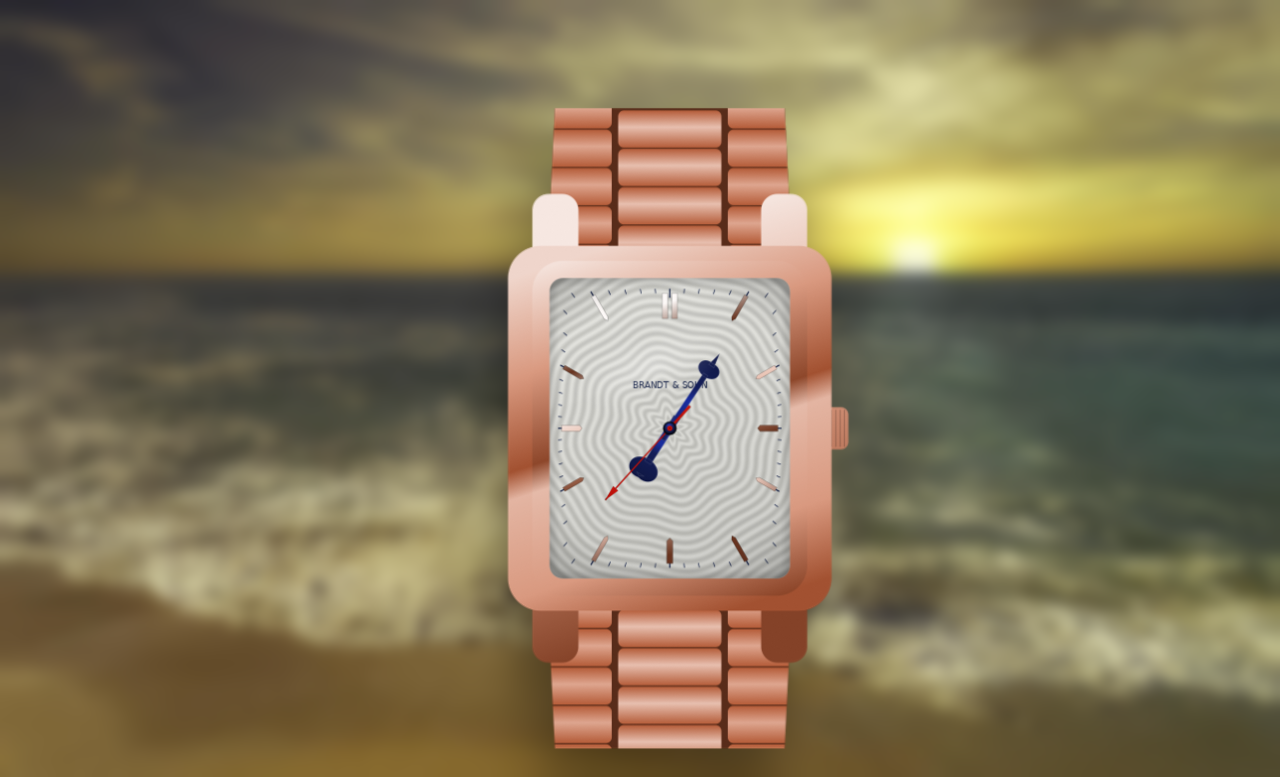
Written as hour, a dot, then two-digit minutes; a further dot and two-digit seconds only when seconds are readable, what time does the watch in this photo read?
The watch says 7.05.37
